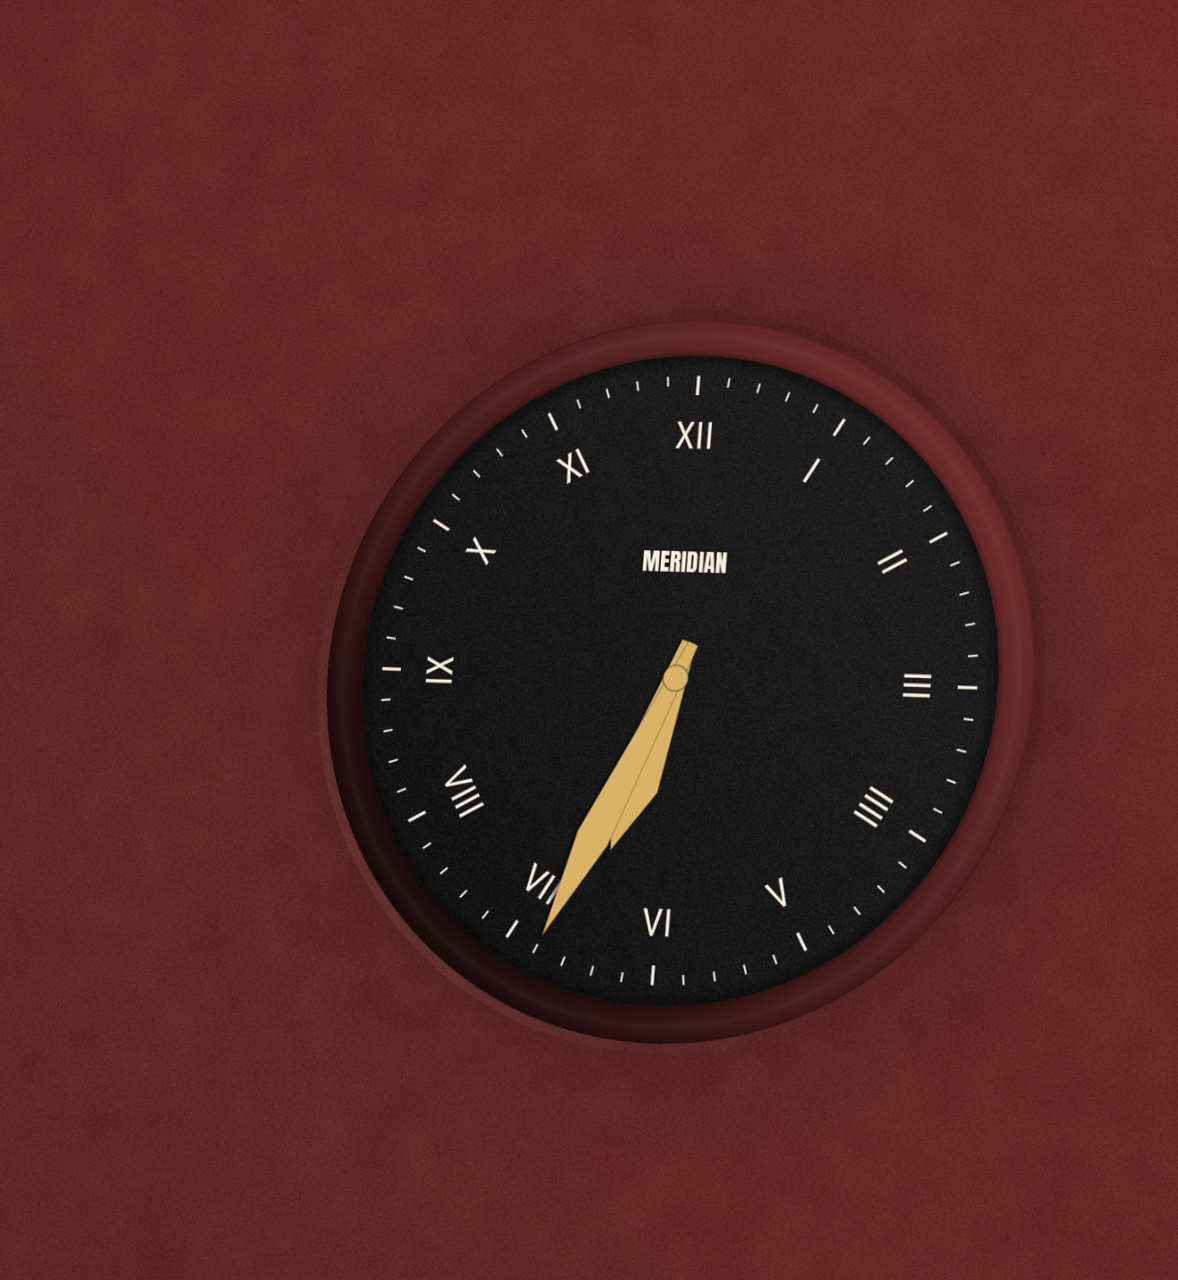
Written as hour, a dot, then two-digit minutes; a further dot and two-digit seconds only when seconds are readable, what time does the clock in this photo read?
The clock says 6.34
